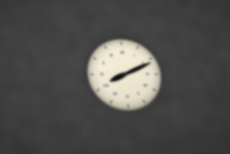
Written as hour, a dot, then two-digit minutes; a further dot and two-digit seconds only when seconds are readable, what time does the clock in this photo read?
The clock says 8.11
